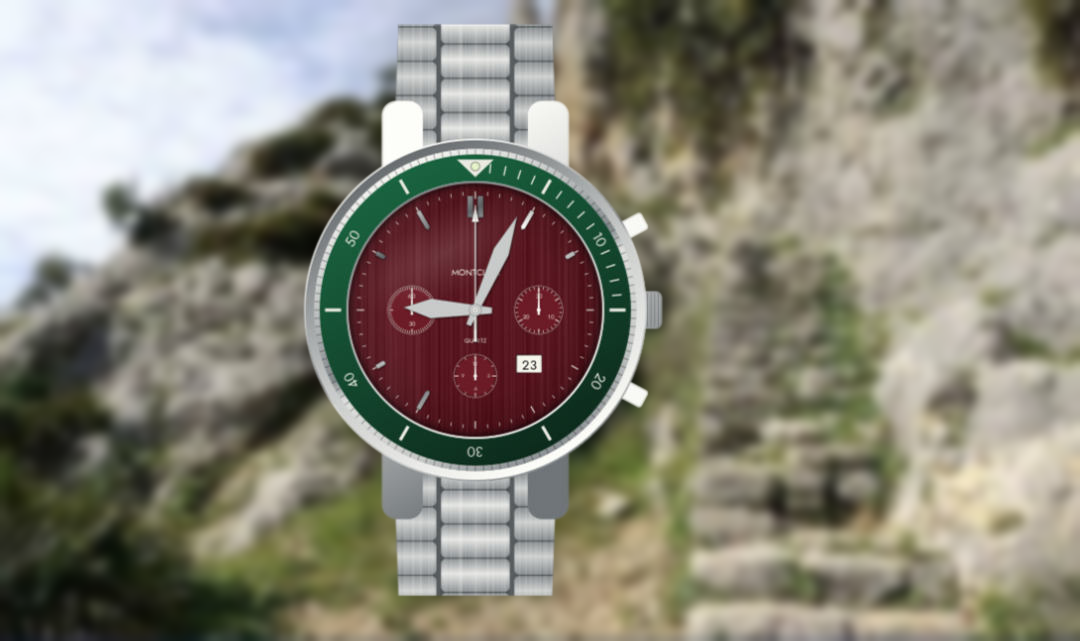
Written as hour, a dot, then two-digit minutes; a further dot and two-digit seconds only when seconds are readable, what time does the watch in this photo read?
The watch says 9.04
